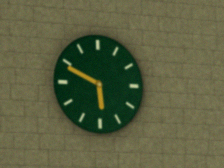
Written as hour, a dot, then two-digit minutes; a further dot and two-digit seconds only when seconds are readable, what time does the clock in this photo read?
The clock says 5.49
